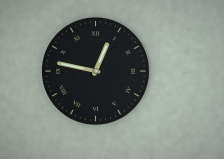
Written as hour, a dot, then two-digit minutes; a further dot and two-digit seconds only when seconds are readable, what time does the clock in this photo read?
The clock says 12.47
